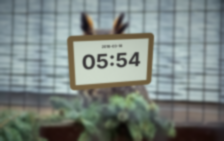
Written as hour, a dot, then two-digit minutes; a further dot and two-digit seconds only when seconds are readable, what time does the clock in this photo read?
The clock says 5.54
